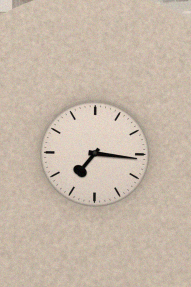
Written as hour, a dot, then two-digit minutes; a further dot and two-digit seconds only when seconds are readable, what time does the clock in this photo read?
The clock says 7.16
